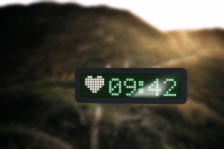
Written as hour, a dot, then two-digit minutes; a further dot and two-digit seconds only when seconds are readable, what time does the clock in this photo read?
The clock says 9.42
